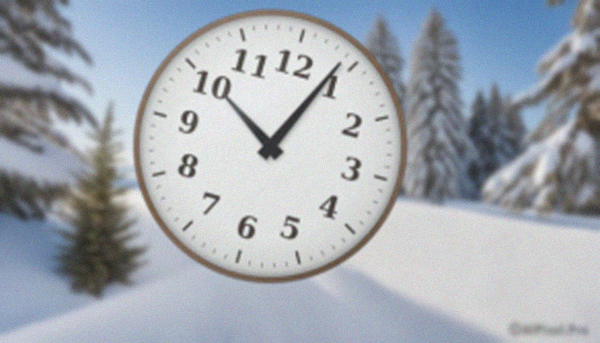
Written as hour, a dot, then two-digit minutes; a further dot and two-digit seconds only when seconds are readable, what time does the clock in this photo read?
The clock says 10.04
